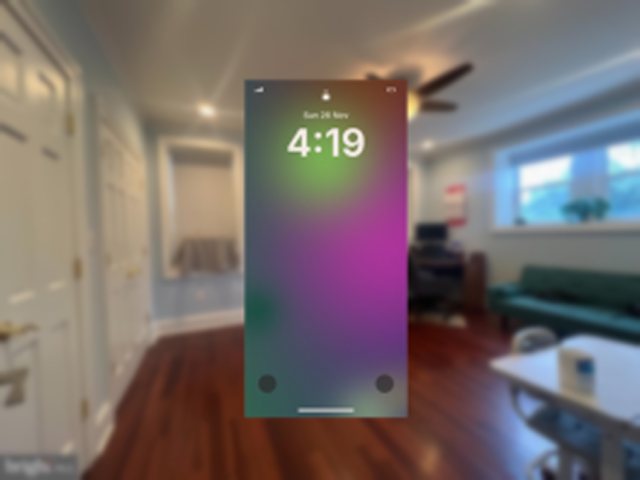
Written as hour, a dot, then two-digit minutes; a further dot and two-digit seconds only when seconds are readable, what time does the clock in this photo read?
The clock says 4.19
